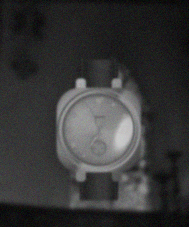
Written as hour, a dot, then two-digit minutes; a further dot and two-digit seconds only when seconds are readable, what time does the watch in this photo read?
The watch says 6.56
